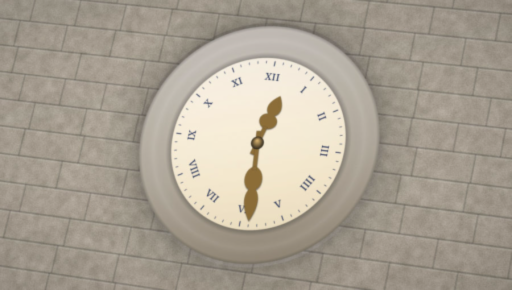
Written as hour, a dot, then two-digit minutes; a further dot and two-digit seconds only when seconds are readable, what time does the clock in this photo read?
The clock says 12.29
